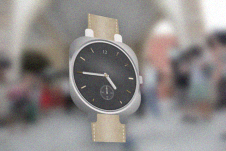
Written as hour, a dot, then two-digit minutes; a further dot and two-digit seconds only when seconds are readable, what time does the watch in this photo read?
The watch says 4.45
